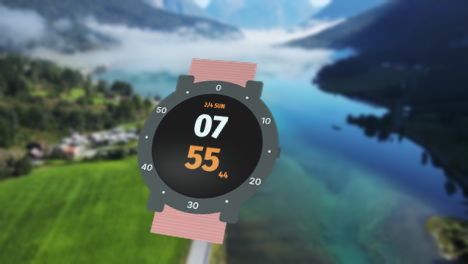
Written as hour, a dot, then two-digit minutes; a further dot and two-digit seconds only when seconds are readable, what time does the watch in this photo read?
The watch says 7.55.44
